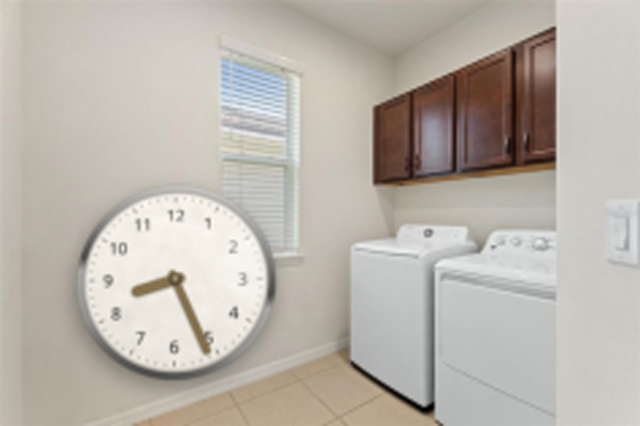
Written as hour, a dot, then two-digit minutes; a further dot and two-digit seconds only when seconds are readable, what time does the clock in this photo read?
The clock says 8.26
